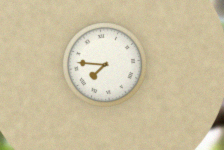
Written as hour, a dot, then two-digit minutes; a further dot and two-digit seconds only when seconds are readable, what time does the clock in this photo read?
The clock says 7.47
